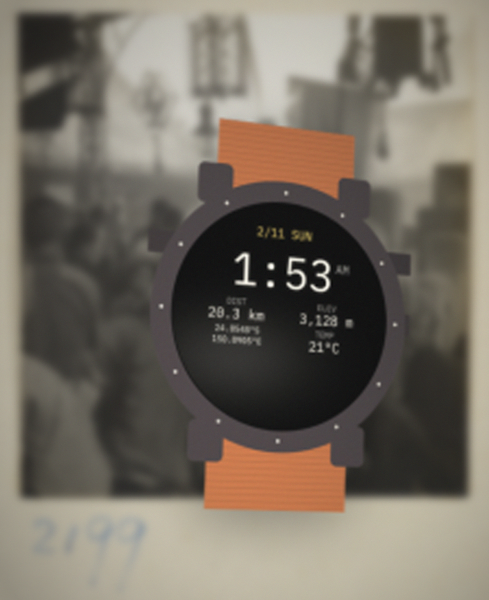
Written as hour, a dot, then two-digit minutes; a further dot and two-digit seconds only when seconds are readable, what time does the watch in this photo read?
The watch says 1.53
